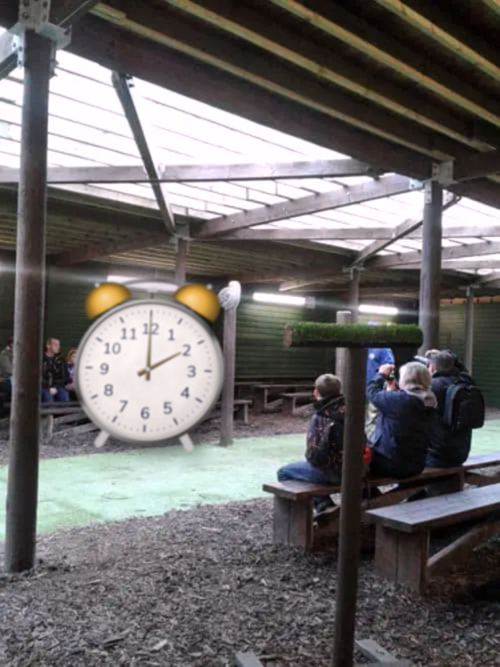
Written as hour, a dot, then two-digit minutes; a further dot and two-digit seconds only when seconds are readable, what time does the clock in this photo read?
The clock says 2.00
